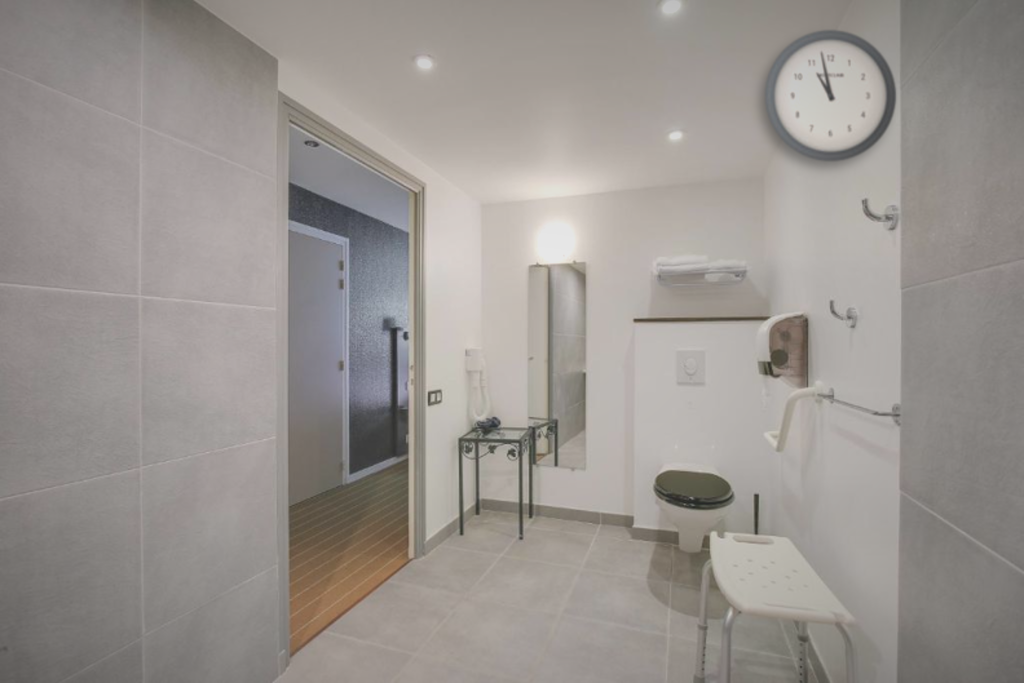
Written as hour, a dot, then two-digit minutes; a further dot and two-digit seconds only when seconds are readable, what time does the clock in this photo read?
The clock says 10.58
